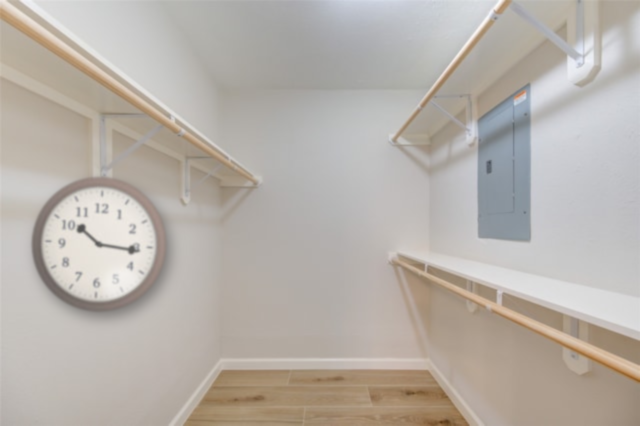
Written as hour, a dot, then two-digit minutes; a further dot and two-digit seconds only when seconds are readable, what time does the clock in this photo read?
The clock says 10.16
